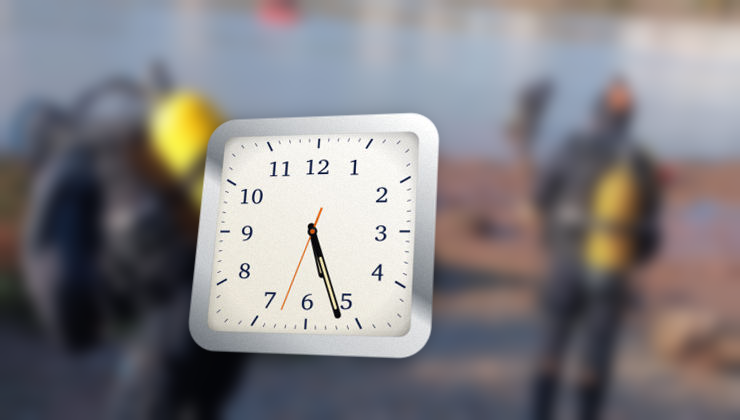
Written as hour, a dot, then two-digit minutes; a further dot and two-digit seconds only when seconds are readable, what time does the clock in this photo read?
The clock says 5.26.33
